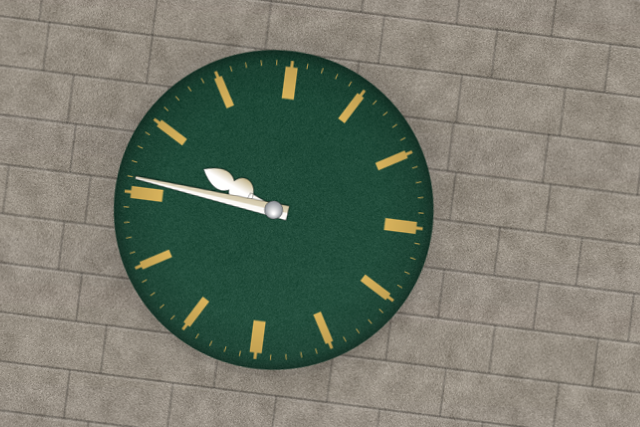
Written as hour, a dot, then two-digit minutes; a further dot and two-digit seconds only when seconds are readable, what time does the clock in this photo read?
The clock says 9.46
